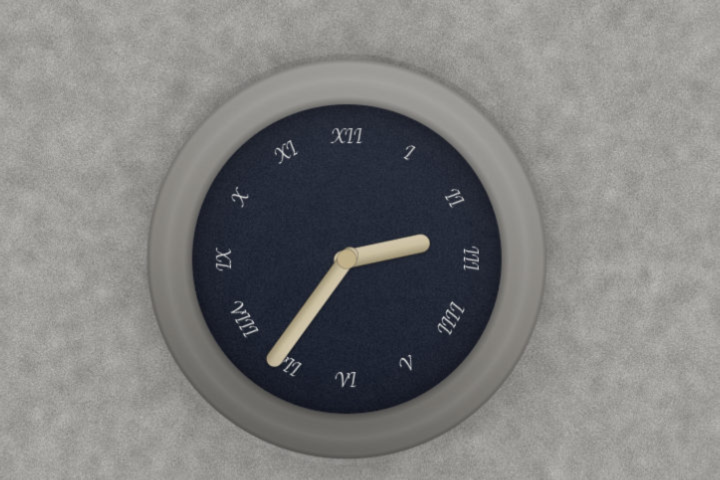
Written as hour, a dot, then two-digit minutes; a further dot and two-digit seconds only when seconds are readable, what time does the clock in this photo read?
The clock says 2.36
